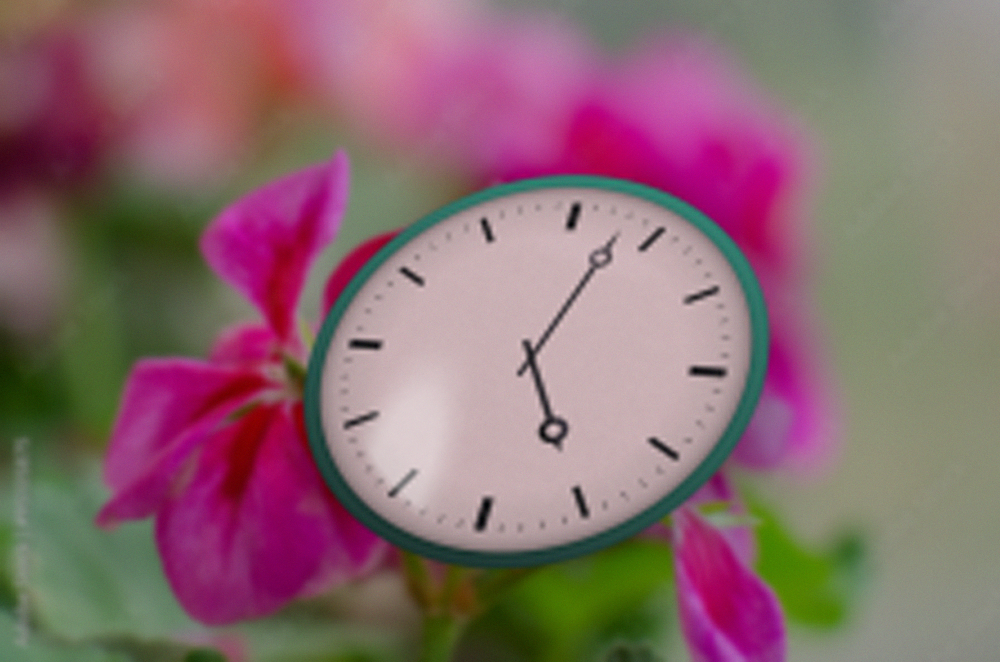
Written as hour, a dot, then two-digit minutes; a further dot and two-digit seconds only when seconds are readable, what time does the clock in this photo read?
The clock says 5.03
